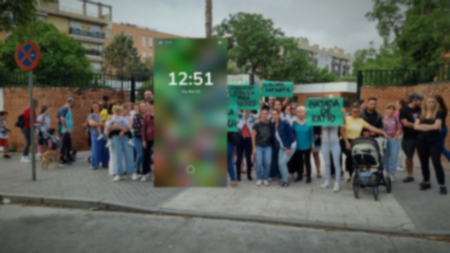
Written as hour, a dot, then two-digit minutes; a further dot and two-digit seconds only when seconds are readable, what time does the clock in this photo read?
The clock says 12.51
